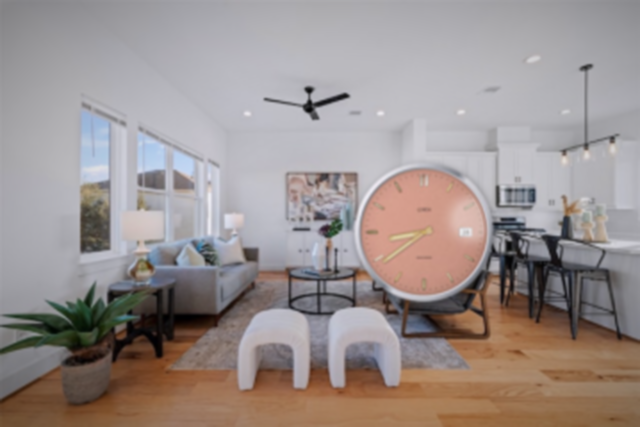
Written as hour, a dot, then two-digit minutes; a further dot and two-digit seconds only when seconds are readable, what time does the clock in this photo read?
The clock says 8.39
